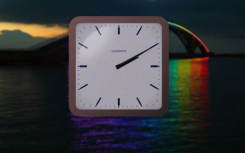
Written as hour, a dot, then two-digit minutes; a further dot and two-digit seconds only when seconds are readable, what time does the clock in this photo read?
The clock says 2.10
